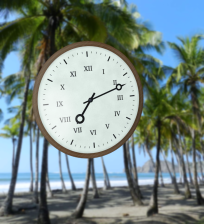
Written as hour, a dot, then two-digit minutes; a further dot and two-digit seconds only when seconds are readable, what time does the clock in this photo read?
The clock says 7.12
